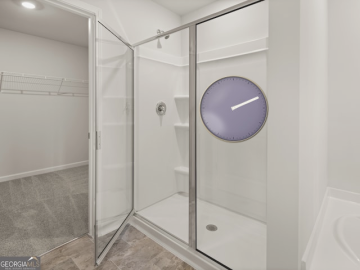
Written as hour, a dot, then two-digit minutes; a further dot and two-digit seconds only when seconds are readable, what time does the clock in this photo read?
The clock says 2.11
